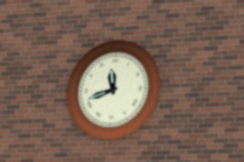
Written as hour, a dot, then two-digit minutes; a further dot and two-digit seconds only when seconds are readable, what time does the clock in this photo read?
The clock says 11.42
